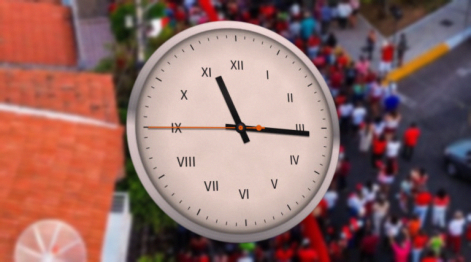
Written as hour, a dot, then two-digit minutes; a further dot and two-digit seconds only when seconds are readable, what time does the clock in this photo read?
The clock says 11.15.45
